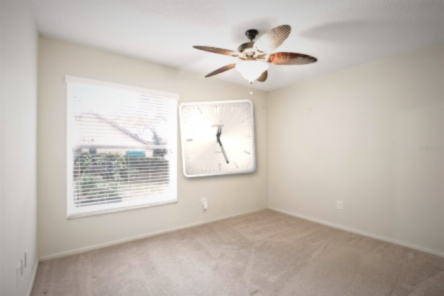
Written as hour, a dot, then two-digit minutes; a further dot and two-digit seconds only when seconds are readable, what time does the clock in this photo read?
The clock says 12.27
